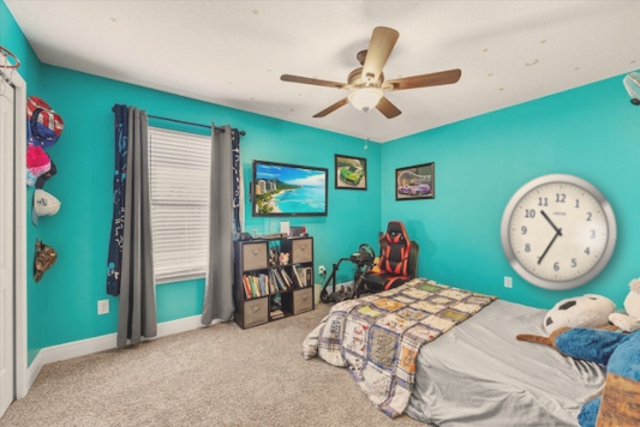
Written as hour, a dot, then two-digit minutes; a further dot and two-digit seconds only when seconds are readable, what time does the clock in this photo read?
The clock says 10.35
